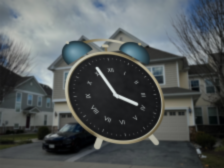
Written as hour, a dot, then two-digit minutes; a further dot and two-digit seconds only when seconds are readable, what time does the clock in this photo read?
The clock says 3.56
